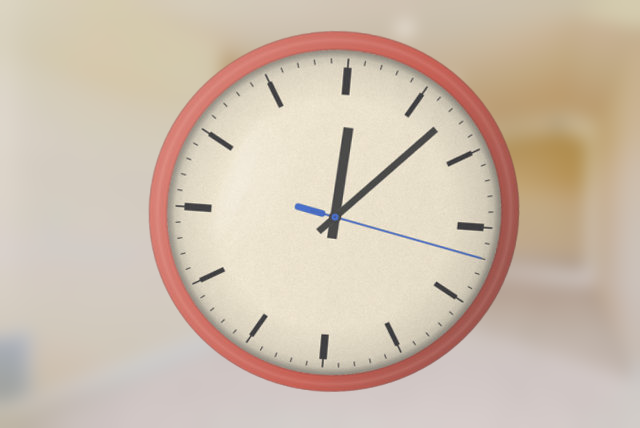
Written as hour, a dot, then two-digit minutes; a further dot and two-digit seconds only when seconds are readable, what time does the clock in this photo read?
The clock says 12.07.17
